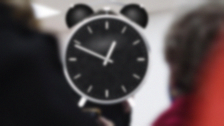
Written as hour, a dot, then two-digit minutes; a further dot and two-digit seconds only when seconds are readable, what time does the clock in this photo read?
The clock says 12.49
